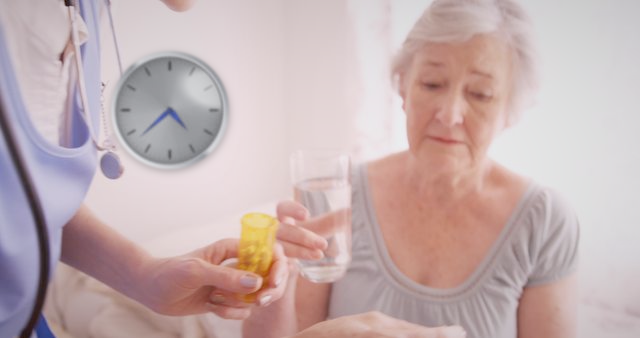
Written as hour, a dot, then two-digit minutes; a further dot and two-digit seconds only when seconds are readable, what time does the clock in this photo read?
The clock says 4.38
